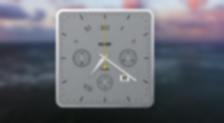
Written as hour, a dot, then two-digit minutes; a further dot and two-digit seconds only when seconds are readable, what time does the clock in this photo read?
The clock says 7.21
